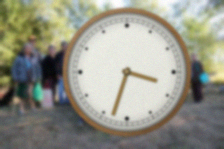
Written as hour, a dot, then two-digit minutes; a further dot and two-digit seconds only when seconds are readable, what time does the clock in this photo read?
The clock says 3.33
